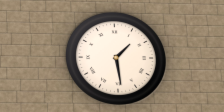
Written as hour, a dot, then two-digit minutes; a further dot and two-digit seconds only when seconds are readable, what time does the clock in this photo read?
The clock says 1.29
